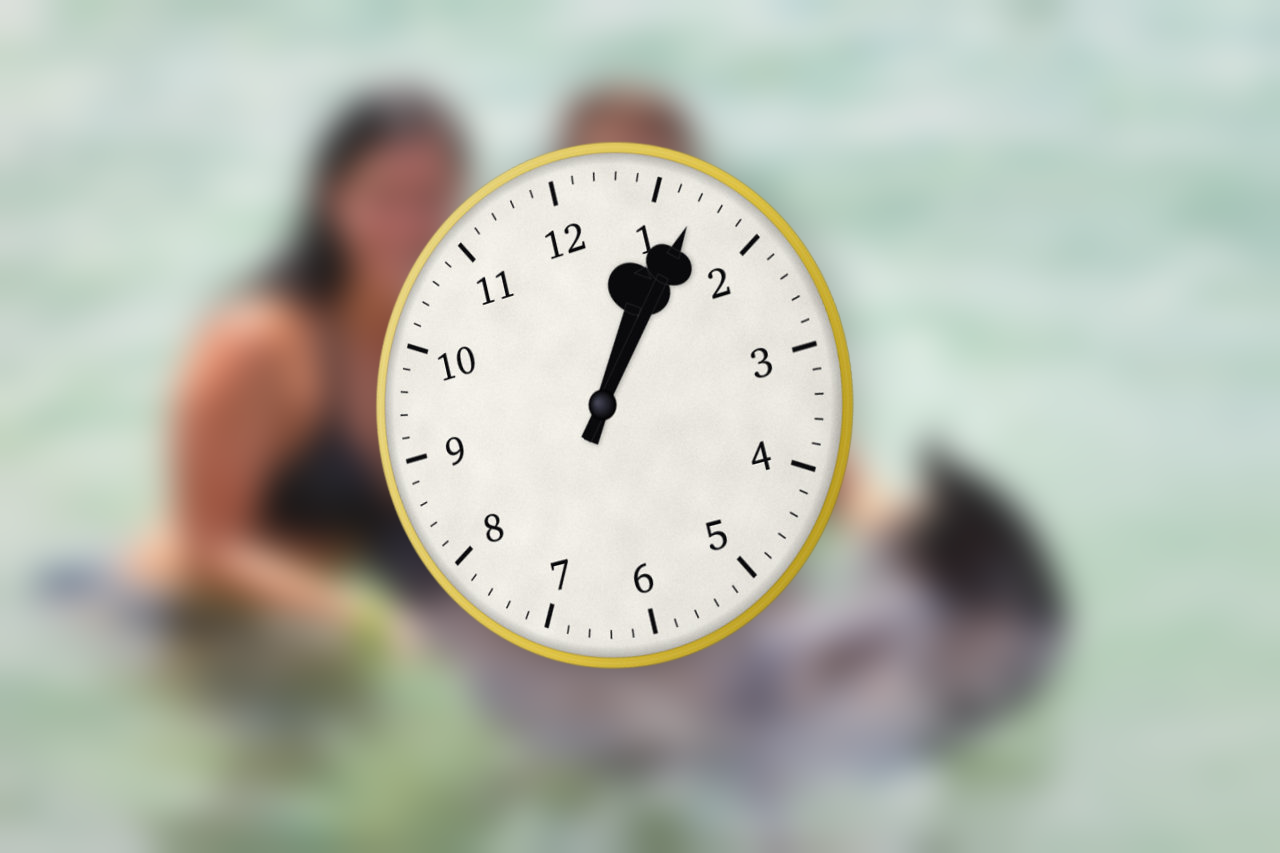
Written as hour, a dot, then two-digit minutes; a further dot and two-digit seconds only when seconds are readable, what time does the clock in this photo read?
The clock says 1.07
